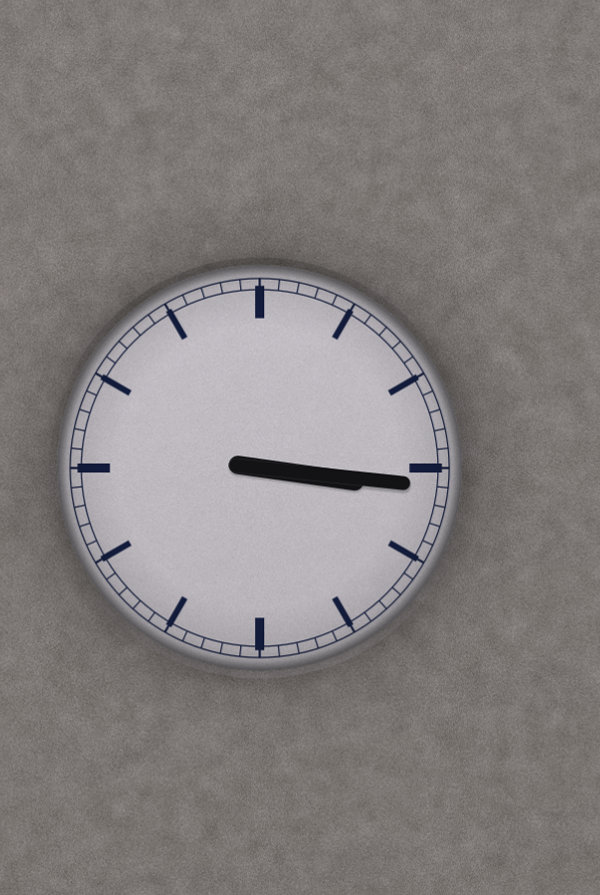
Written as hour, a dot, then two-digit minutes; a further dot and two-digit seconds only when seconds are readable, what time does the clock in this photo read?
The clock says 3.16
